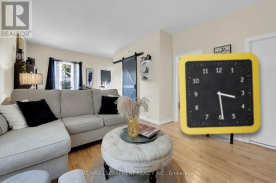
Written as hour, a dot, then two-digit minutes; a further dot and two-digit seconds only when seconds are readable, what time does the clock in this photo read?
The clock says 3.29
